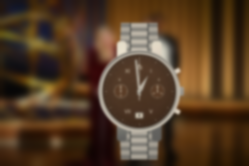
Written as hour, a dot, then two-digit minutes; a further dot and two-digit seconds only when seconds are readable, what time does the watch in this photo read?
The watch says 12.59
